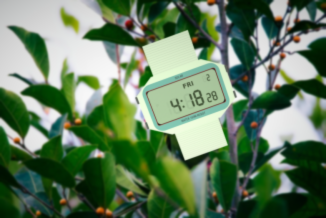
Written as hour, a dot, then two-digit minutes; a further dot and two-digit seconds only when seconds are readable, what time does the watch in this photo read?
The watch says 4.18.28
